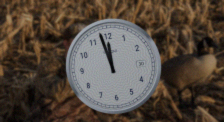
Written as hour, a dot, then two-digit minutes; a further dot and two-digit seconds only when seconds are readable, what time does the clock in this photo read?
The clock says 11.58
